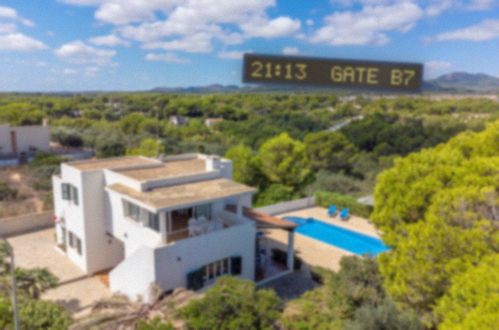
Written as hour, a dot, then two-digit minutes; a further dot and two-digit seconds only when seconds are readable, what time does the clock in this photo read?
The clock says 21.13
